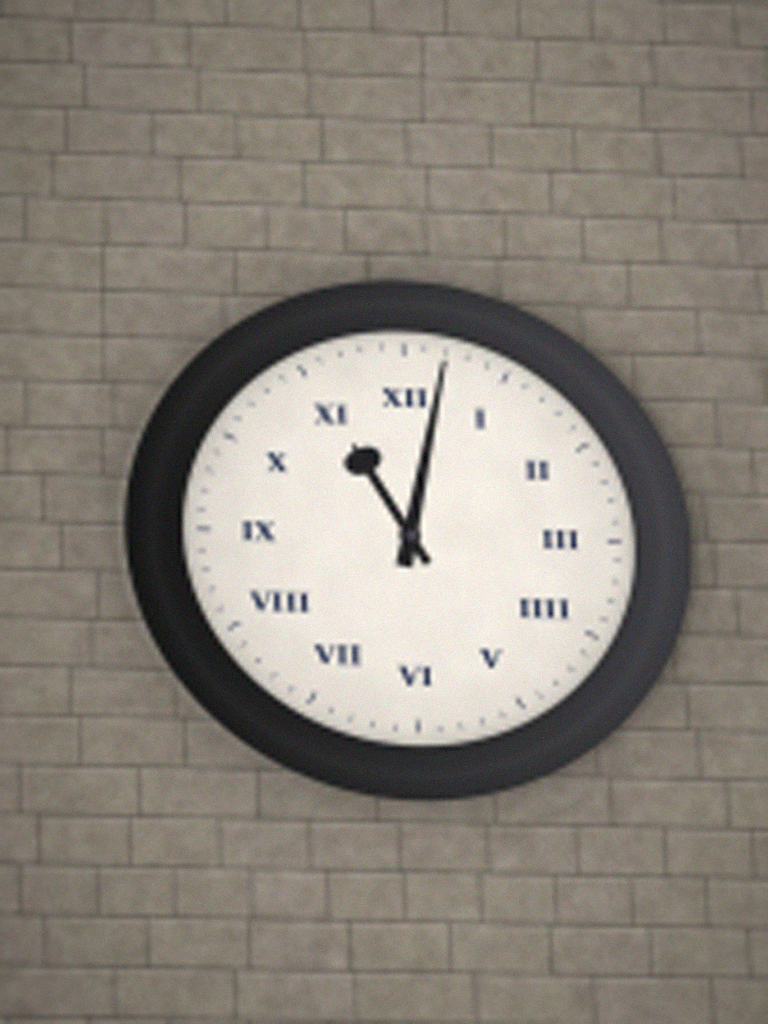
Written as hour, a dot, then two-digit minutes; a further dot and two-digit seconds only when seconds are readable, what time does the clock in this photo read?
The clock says 11.02
